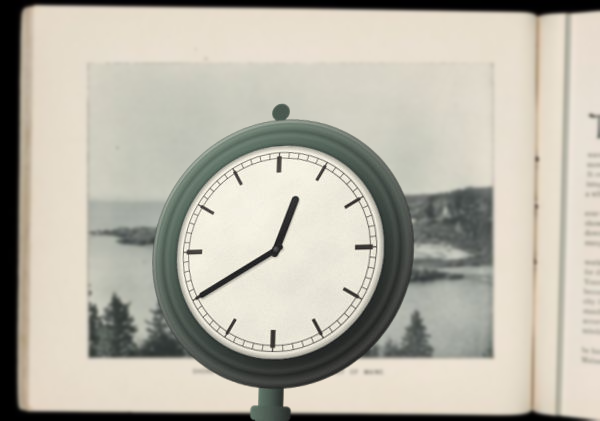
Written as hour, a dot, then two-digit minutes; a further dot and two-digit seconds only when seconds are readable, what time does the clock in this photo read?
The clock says 12.40
